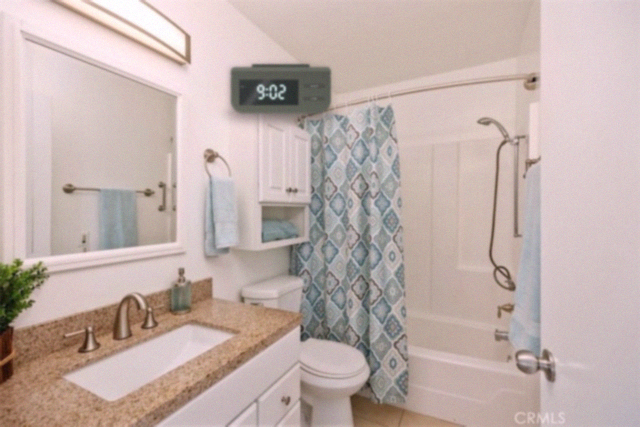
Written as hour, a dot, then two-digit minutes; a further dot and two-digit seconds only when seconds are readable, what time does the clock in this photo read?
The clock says 9.02
